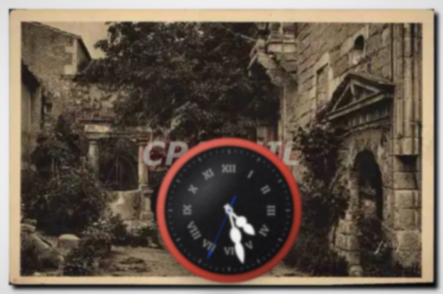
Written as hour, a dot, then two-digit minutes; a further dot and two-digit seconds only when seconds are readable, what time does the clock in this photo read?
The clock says 4.27.34
